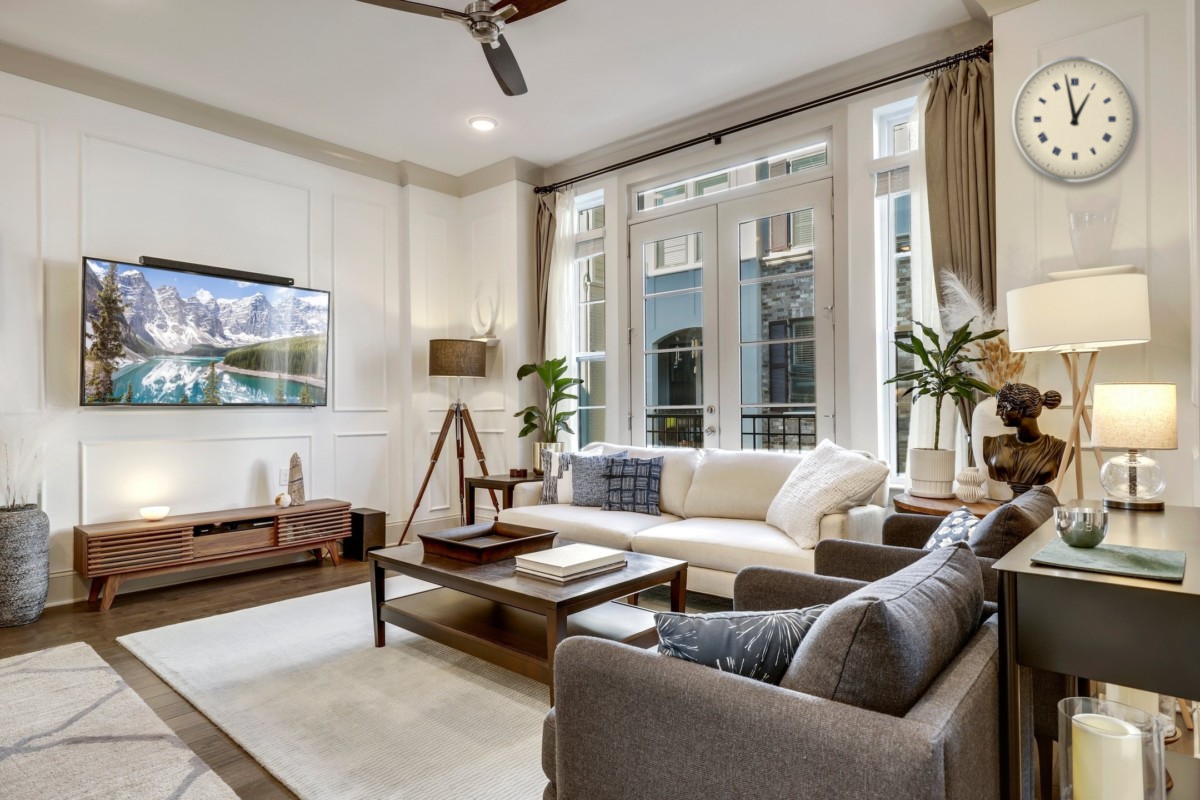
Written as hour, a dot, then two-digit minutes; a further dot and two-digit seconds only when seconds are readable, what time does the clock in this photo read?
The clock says 12.58
